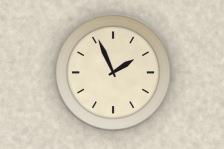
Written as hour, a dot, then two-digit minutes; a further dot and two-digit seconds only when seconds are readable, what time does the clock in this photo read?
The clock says 1.56
